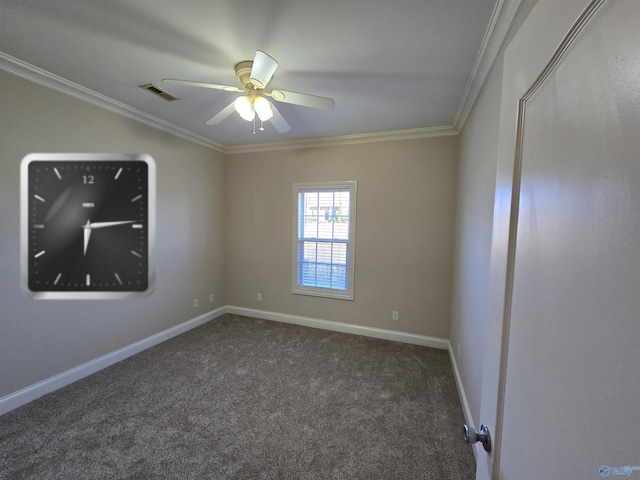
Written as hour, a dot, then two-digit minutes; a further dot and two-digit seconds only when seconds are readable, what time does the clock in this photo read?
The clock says 6.14
